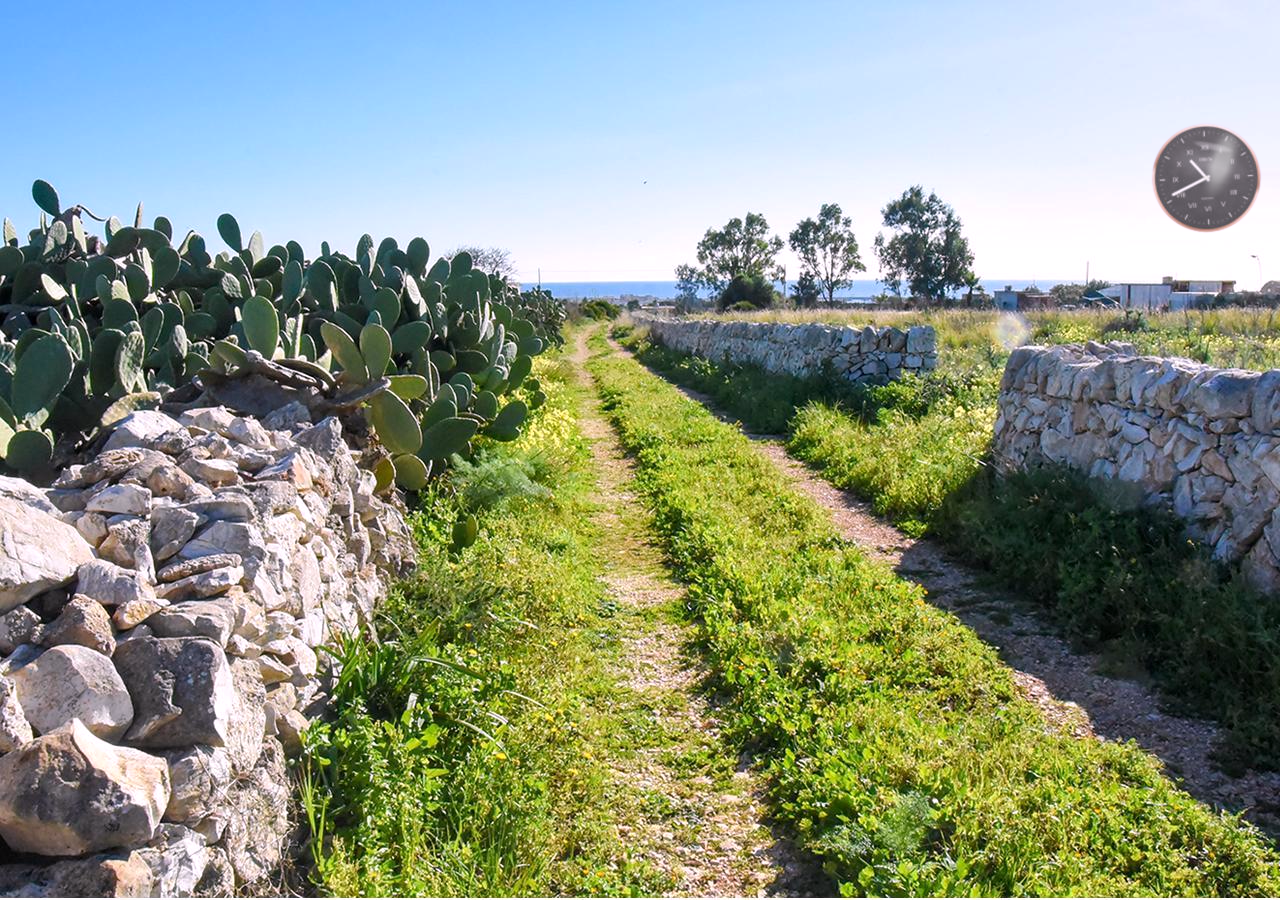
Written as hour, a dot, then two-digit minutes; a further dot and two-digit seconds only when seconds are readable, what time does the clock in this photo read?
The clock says 10.41
